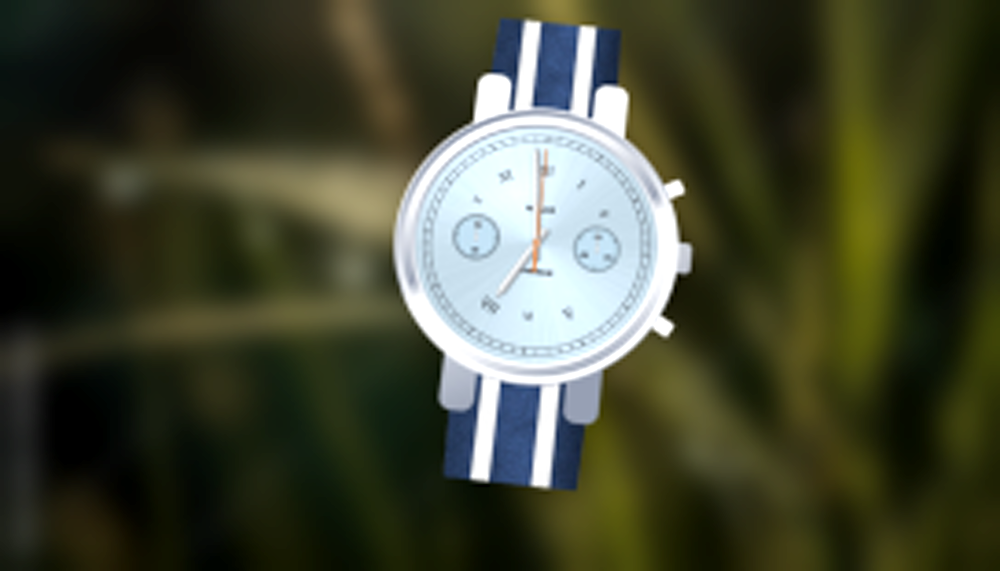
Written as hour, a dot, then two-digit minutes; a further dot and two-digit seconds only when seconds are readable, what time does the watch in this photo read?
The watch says 6.59
